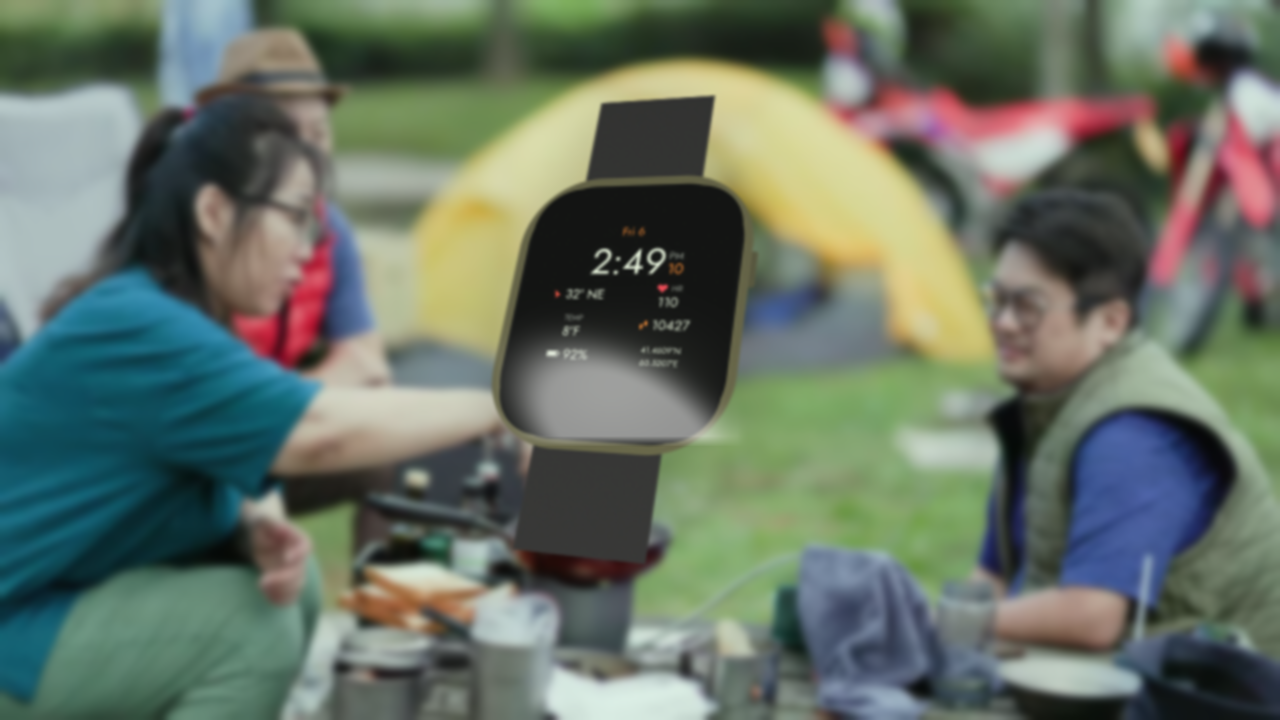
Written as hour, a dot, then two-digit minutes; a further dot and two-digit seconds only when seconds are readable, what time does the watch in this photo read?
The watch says 2.49
